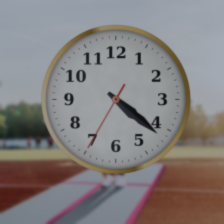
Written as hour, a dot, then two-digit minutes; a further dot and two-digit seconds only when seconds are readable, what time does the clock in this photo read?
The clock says 4.21.35
